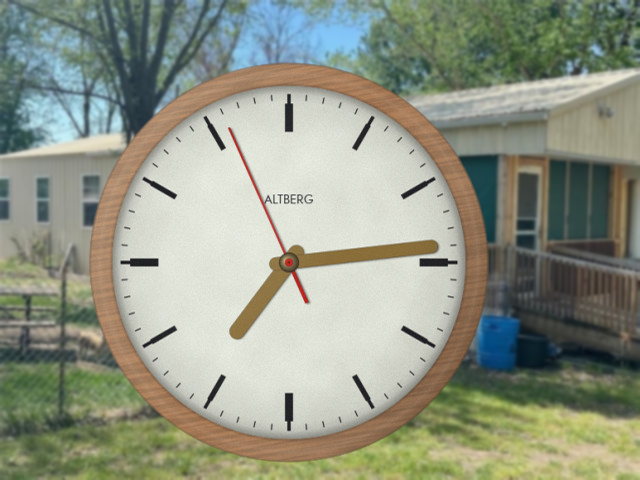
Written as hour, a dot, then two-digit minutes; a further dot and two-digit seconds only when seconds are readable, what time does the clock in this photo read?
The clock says 7.13.56
